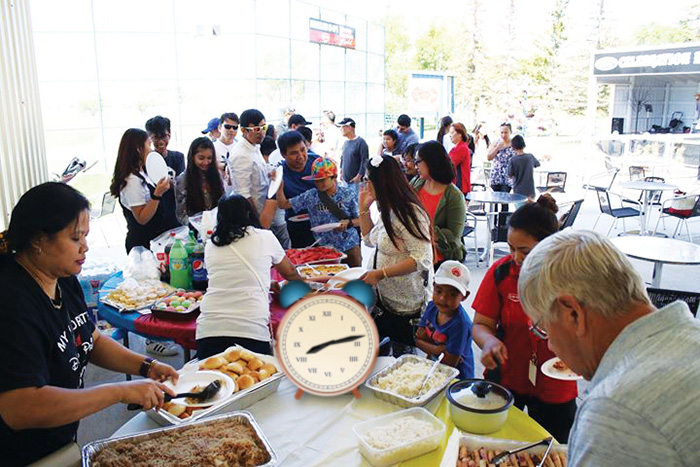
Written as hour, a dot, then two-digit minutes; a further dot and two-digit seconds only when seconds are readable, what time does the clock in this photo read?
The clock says 8.13
